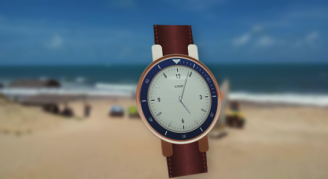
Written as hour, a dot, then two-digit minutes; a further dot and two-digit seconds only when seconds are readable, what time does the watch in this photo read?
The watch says 5.04
